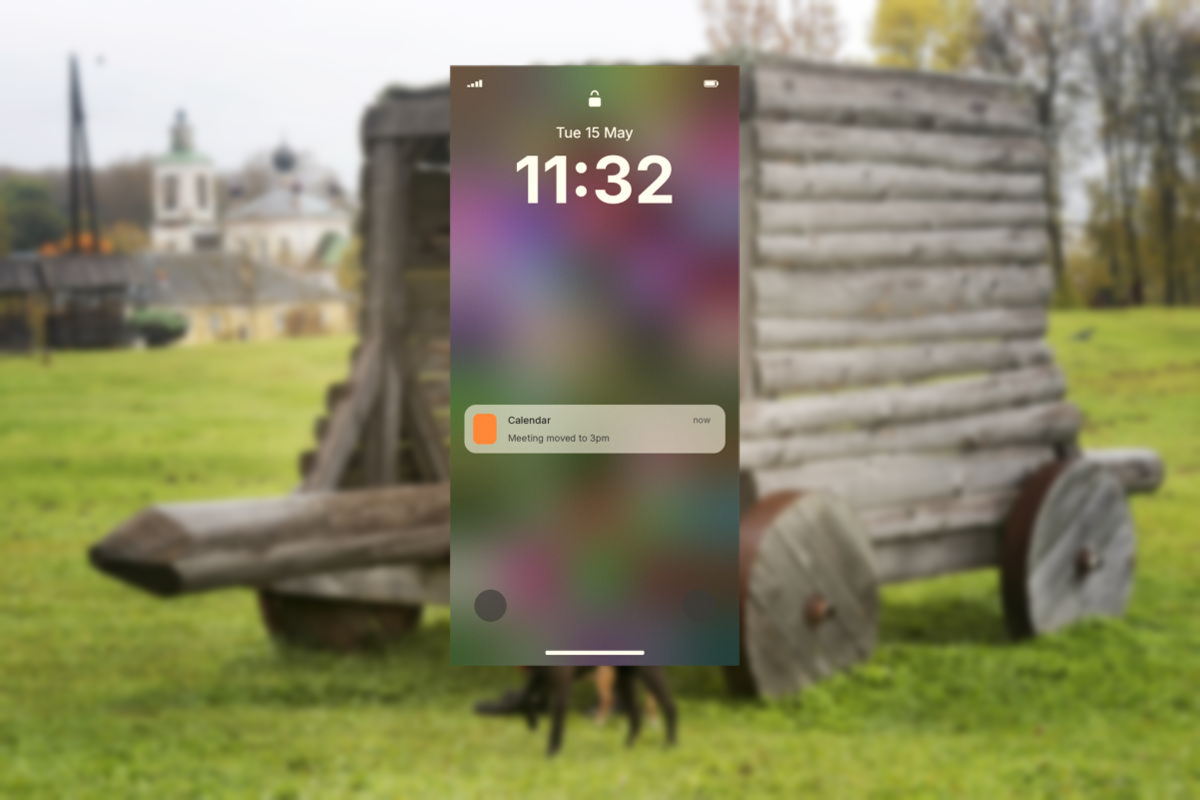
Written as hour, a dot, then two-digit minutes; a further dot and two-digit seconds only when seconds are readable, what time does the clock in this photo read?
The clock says 11.32
